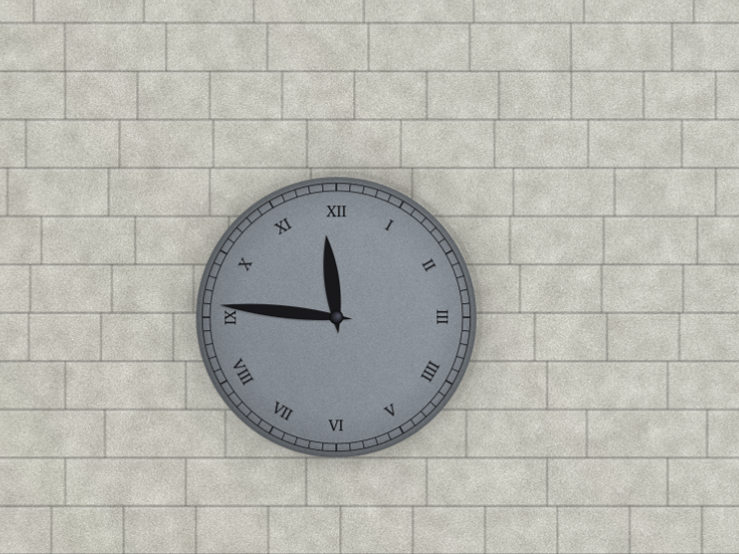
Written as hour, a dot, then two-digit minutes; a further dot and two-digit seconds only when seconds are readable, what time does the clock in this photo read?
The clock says 11.46
